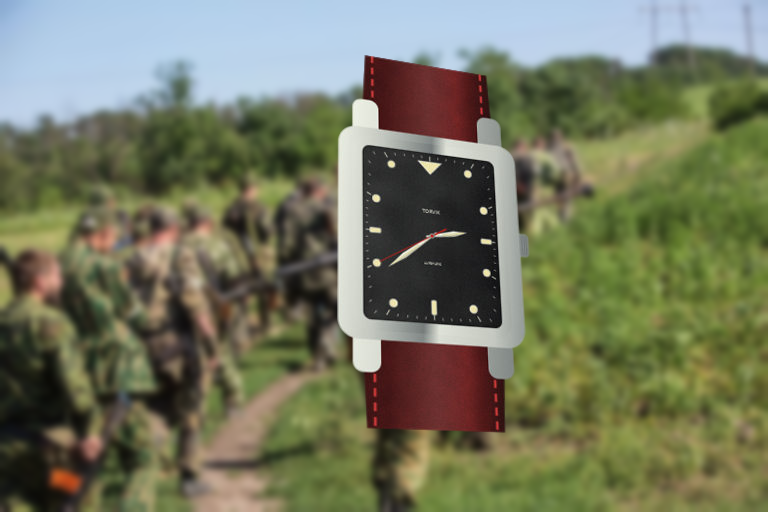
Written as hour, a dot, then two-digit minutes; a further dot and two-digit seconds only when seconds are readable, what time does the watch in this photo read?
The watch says 2.38.40
